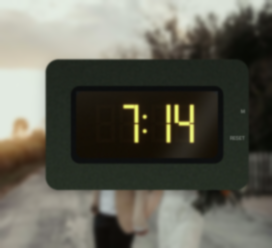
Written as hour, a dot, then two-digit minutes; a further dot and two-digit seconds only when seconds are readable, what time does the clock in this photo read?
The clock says 7.14
